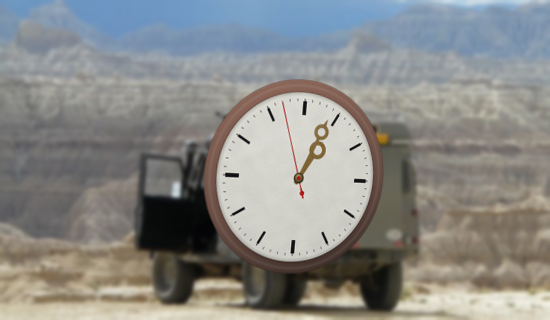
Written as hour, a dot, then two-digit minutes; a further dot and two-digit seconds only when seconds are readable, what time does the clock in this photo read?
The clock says 1.03.57
